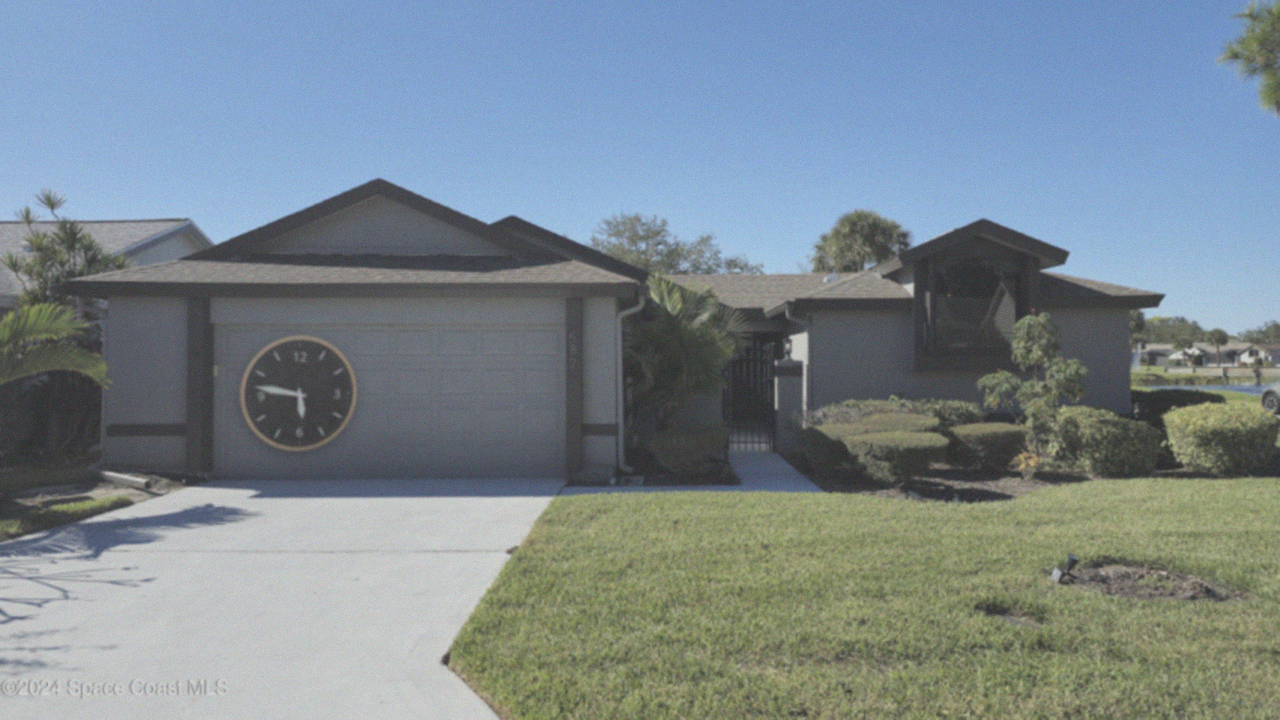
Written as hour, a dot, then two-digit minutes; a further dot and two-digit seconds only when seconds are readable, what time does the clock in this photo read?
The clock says 5.47
